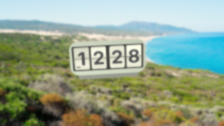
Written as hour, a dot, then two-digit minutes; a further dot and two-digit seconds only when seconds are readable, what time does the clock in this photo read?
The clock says 12.28
